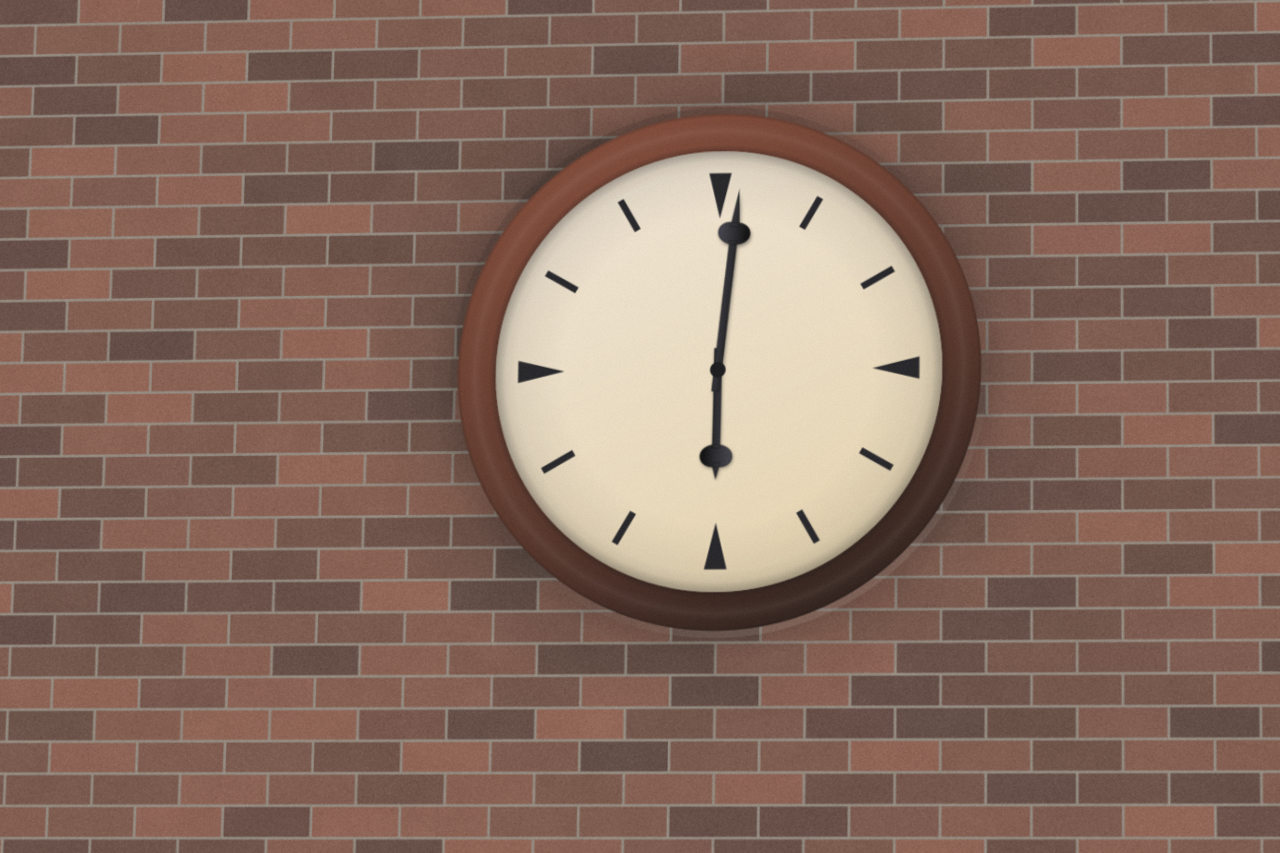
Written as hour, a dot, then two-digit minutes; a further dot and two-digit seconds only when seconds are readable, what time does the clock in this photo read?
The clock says 6.01
